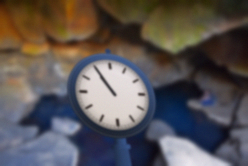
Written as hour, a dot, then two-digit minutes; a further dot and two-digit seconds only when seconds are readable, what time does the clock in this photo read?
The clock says 10.55
